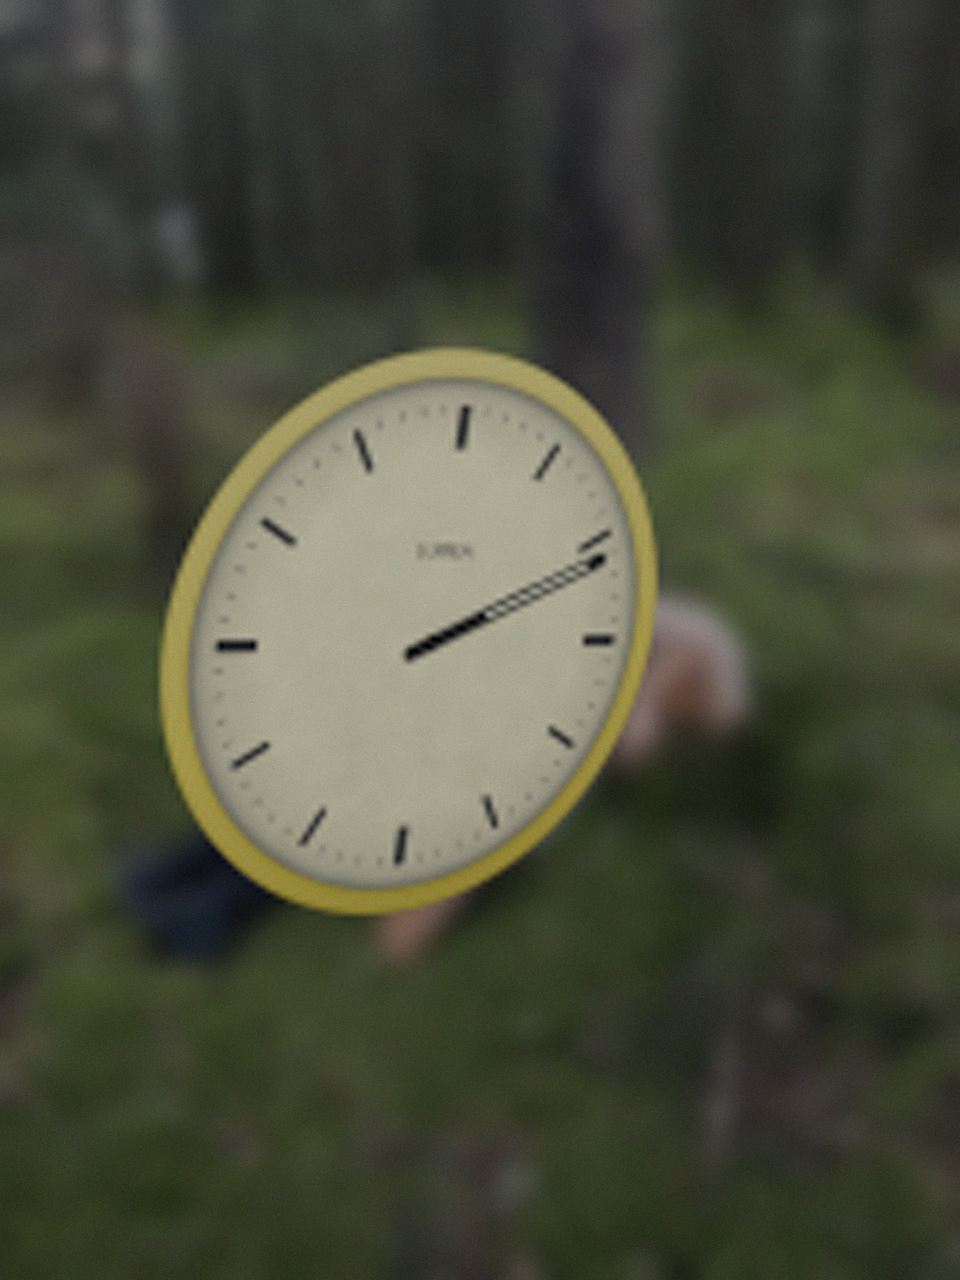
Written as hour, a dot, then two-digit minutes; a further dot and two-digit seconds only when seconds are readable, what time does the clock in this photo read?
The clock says 2.11
